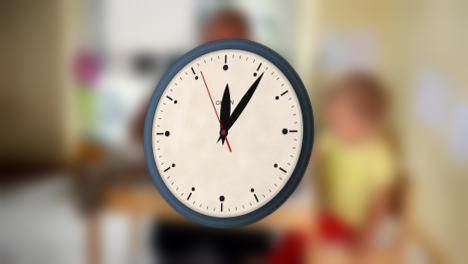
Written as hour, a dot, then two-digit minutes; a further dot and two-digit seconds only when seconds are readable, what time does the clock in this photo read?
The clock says 12.05.56
